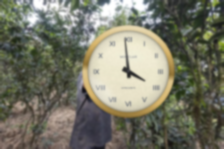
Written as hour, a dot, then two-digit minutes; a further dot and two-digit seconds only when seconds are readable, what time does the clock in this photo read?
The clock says 3.59
